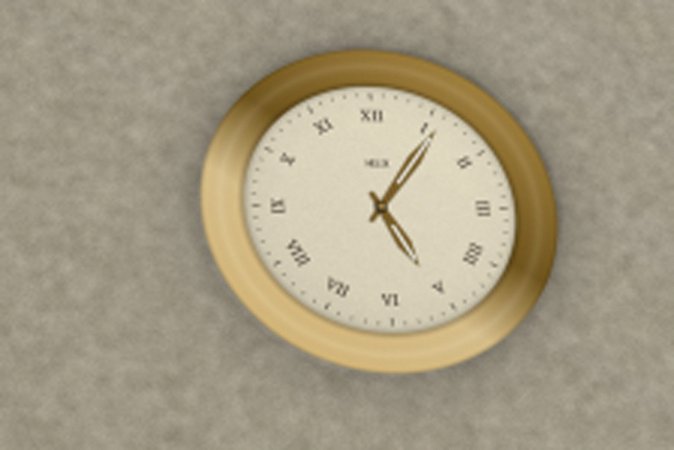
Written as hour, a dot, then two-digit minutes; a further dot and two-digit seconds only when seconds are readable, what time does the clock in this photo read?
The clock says 5.06
